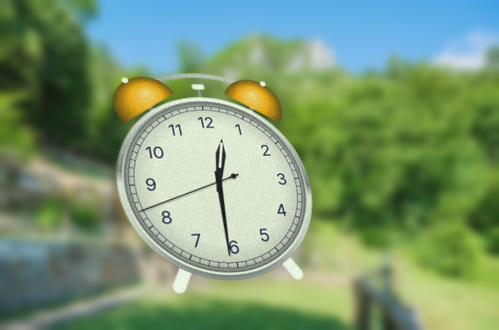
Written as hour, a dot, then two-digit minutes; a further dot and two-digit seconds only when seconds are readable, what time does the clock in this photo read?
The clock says 12.30.42
